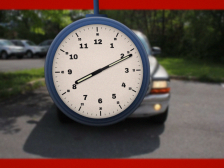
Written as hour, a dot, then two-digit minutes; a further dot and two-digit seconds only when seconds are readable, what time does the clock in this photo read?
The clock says 8.11
